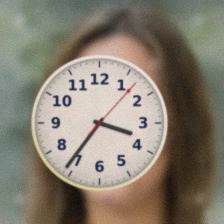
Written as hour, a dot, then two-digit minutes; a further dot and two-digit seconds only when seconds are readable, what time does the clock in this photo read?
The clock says 3.36.07
